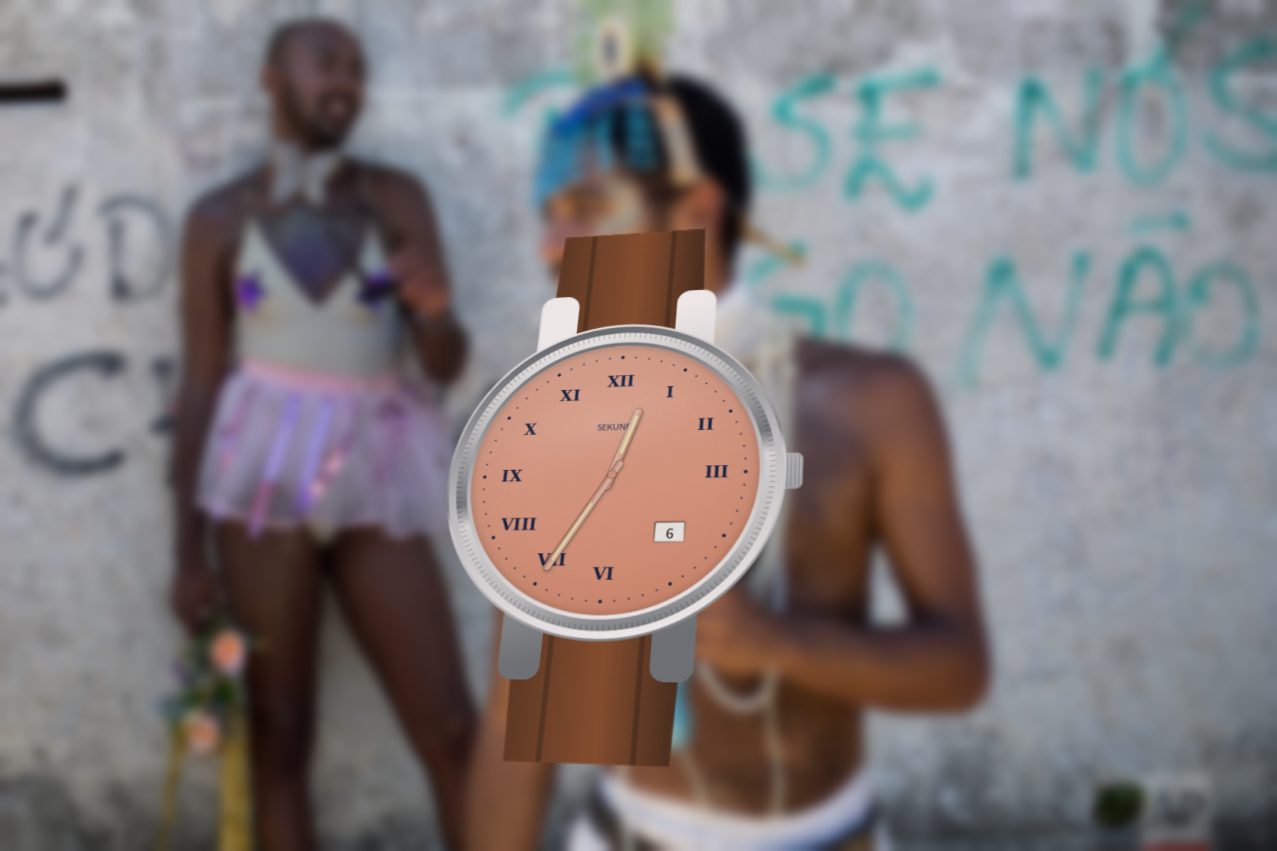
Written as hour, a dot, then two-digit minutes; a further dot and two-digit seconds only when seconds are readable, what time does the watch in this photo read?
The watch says 12.35
